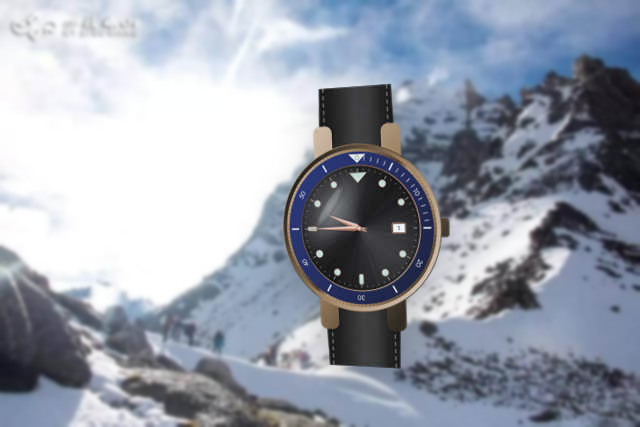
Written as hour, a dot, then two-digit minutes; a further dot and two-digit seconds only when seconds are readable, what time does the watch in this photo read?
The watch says 9.45
